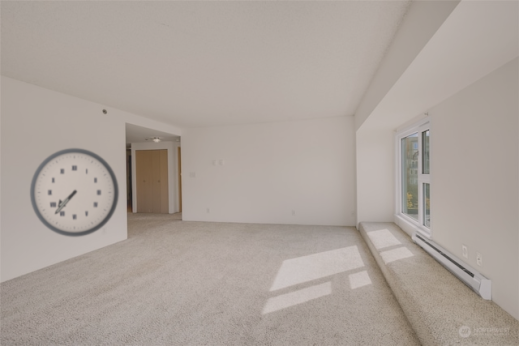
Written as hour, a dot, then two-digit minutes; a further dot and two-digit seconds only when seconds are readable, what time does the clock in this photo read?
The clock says 7.37
